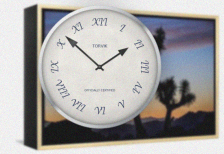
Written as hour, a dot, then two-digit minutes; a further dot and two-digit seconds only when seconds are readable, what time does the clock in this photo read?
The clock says 1.52
